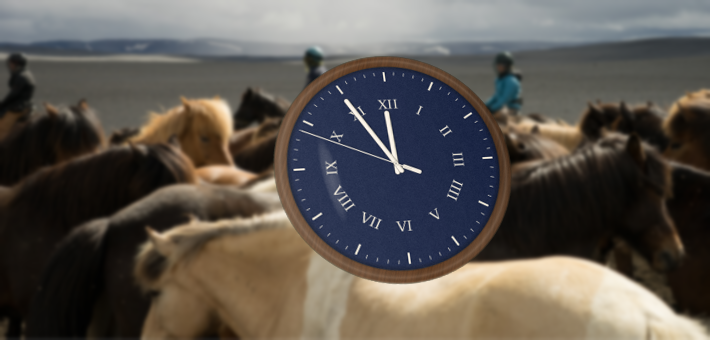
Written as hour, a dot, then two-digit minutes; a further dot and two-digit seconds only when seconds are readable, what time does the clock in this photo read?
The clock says 11.54.49
